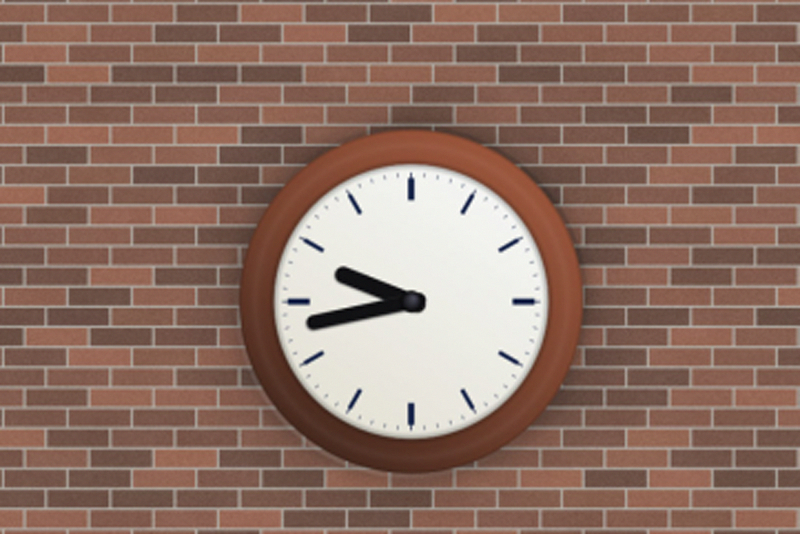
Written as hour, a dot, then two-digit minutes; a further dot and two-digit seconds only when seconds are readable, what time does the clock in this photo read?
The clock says 9.43
